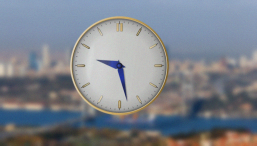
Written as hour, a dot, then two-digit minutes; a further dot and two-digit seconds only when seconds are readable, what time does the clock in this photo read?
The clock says 9.28
